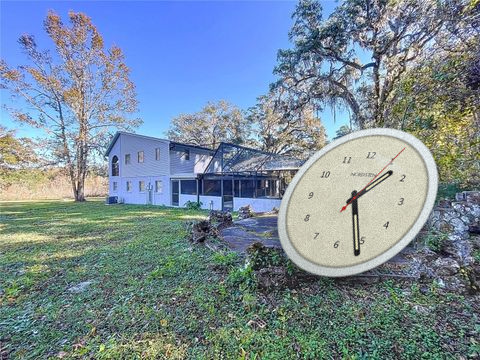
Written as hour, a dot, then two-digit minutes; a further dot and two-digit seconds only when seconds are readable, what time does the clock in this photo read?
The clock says 1.26.05
